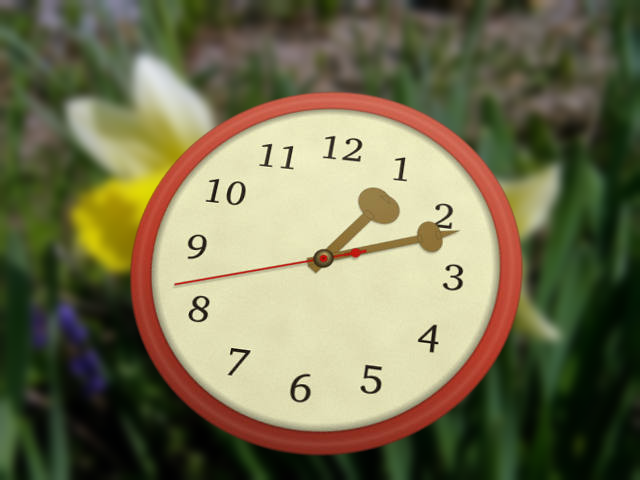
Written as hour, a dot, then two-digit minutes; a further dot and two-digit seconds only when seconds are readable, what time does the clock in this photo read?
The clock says 1.11.42
